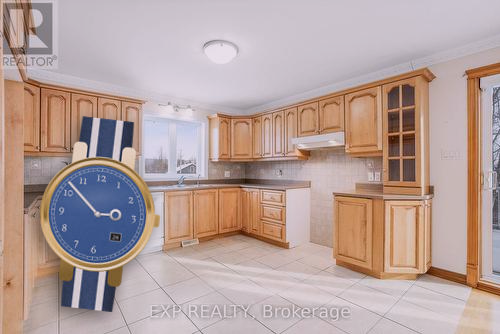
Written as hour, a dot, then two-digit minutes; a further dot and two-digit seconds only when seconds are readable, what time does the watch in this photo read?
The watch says 2.52
